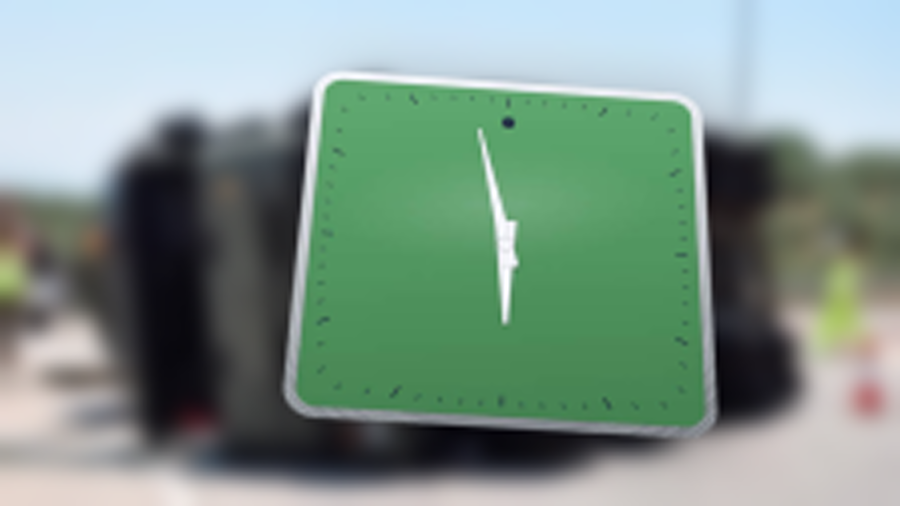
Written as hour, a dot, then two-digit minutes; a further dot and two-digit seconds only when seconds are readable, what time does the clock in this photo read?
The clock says 5.58
